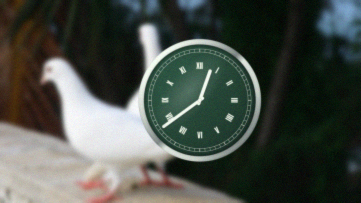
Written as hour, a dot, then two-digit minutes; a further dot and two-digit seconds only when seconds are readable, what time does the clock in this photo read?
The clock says 12.39
